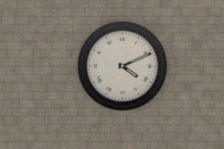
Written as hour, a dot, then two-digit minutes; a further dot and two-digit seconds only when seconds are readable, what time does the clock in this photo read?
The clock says 4.11
